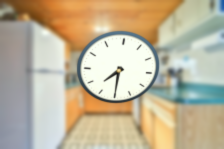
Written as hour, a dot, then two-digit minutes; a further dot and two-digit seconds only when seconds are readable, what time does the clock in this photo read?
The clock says 7.30
